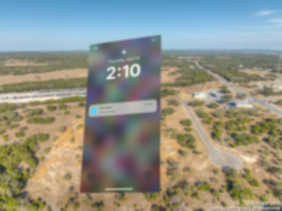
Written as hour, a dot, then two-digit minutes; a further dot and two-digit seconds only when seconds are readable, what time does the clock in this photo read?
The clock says 2.10
